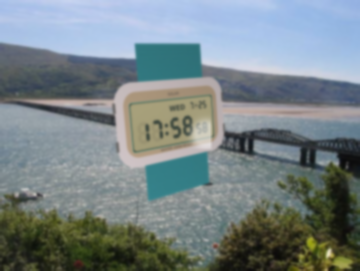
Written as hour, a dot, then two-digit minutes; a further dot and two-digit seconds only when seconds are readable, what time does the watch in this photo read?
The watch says 17.58
